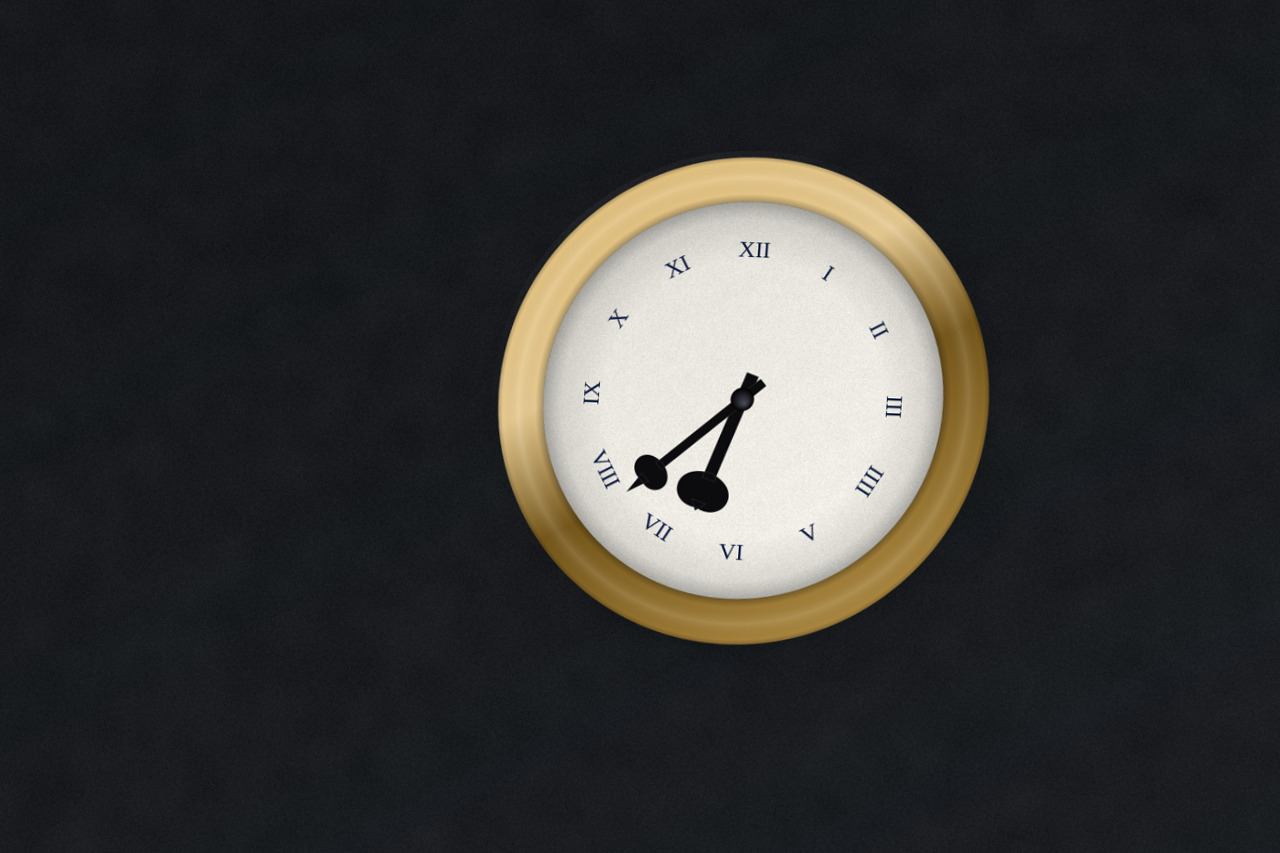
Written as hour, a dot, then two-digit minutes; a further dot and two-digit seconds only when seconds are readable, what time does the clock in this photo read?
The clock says 6.38
